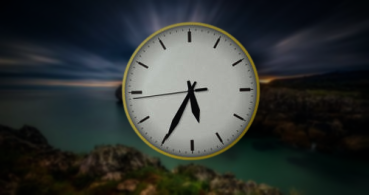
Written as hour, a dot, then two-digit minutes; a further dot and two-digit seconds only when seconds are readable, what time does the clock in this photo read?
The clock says 5.34.44
